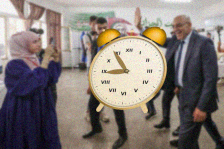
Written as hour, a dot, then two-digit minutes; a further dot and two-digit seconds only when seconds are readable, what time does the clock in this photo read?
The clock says 8.54
